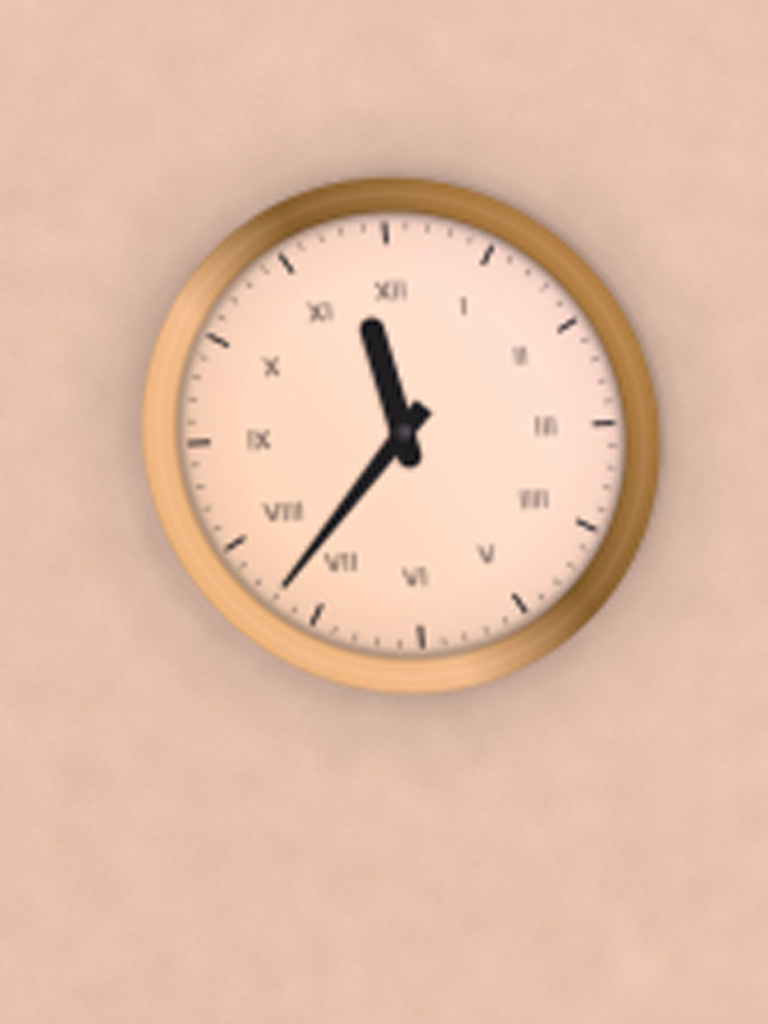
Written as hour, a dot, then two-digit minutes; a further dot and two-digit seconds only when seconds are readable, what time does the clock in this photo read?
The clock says 11.37
